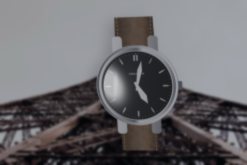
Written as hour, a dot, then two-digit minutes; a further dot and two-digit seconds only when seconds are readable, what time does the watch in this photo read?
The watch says 5.02
